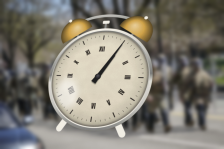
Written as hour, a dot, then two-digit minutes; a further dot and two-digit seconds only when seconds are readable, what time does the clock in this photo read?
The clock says 1.05
